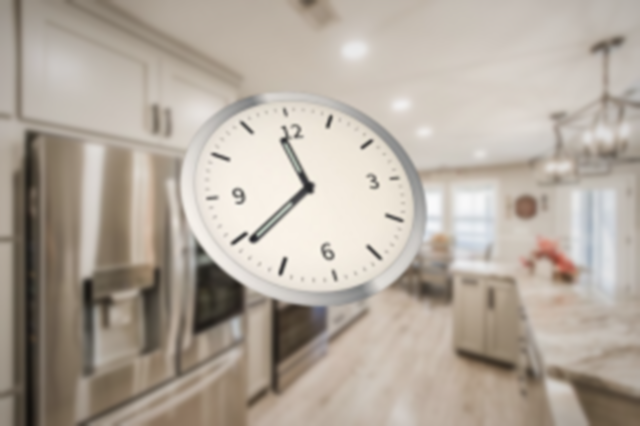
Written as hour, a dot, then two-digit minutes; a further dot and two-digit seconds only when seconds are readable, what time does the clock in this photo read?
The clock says 11.39
